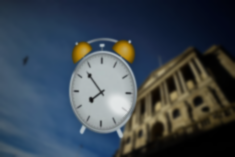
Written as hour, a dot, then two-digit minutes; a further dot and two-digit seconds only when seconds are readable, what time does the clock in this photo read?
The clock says 7.53
